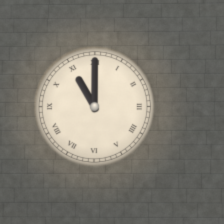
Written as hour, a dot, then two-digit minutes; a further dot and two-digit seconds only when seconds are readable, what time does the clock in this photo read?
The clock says 11.00
